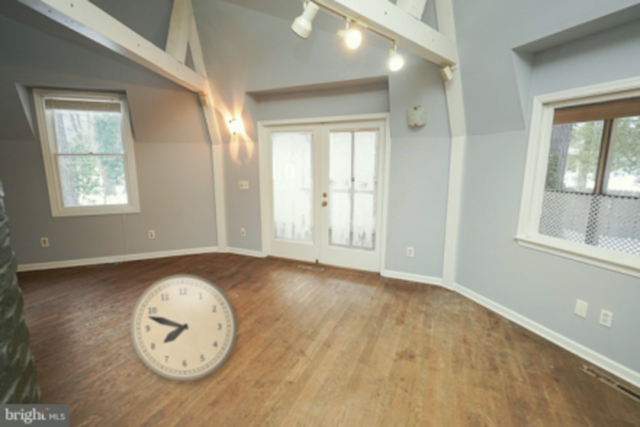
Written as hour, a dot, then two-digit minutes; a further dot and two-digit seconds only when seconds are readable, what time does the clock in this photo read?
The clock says 7.48
